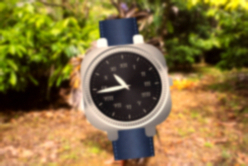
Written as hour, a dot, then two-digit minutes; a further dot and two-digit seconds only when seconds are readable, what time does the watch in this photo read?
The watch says 10.44
